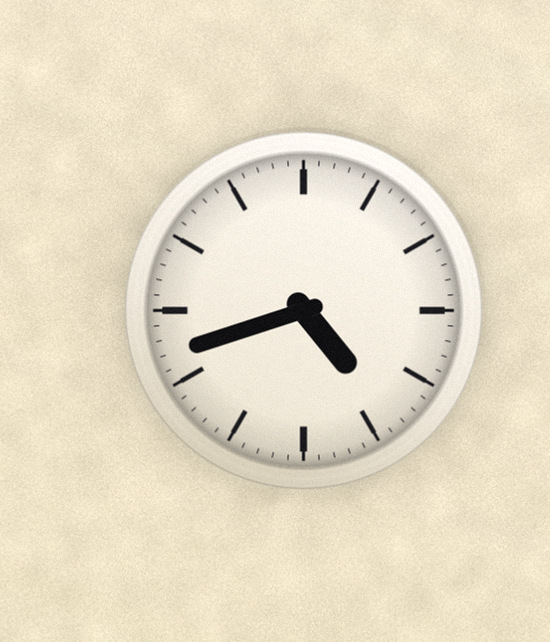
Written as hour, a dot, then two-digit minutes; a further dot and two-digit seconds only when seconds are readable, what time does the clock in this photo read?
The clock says 4.42
